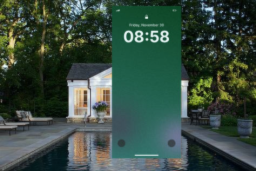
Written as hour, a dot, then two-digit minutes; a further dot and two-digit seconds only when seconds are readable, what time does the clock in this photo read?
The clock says 8.58
